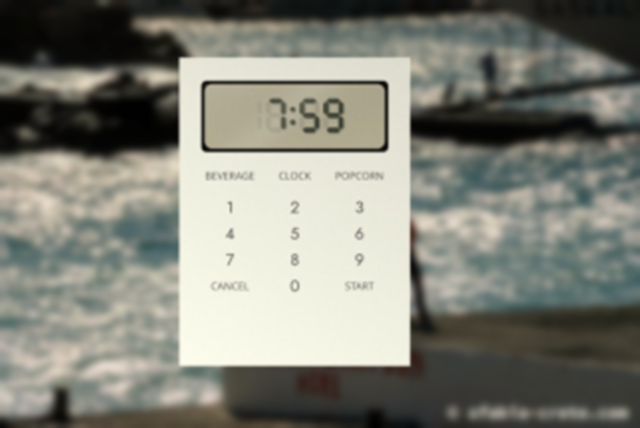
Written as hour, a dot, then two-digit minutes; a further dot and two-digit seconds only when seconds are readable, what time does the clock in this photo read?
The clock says 7.59
